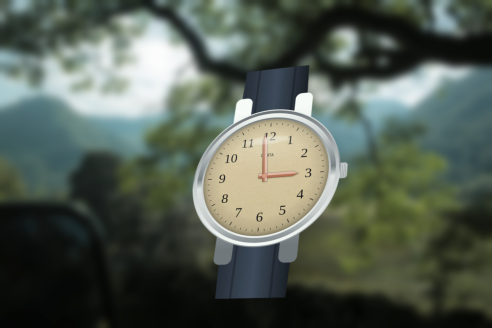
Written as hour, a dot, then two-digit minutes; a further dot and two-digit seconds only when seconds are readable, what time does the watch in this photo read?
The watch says 2.59
